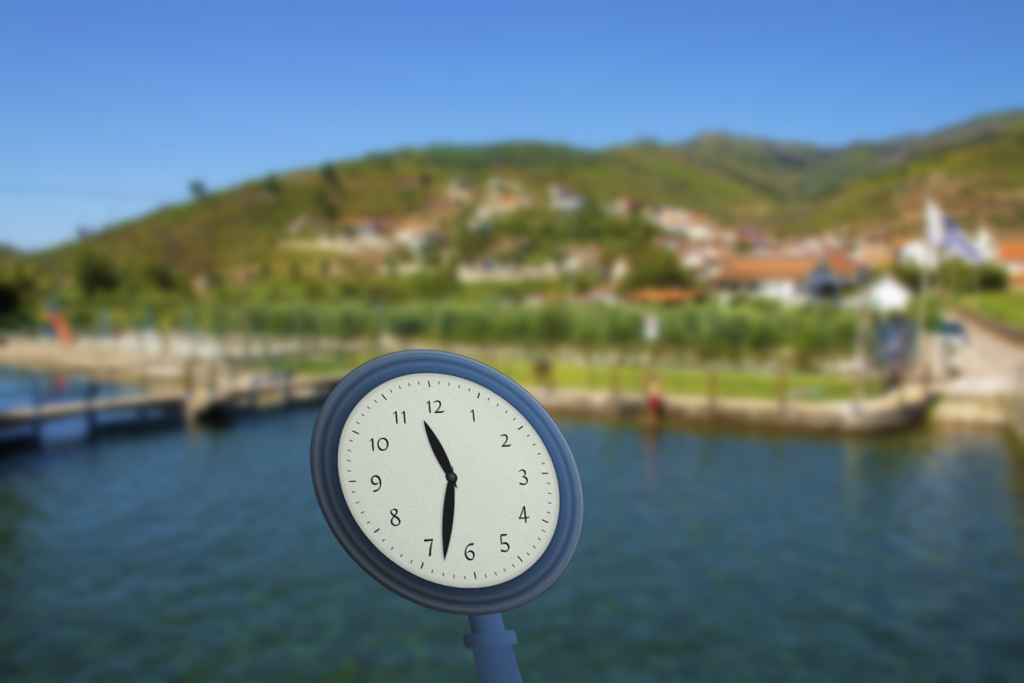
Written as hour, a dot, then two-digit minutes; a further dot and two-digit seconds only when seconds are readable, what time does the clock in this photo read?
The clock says 11.33
